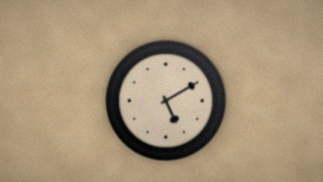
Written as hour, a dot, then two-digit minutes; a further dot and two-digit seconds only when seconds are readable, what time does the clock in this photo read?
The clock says 5.10
